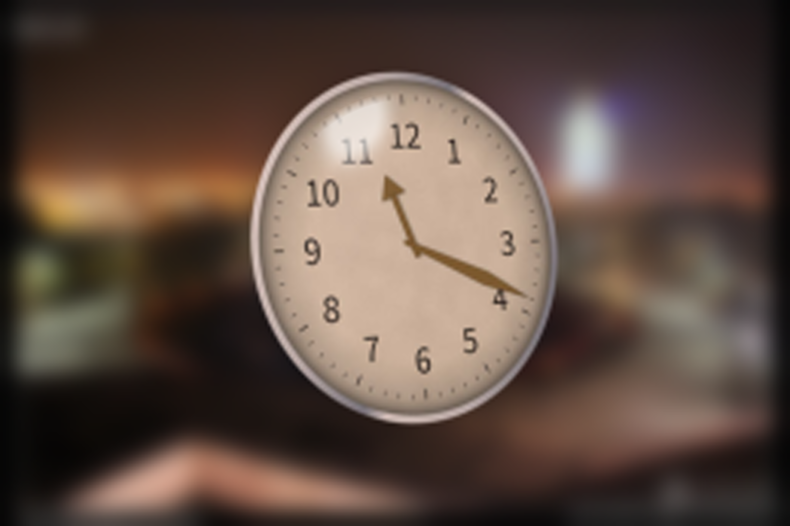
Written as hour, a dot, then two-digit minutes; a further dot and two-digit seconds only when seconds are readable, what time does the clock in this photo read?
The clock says 11.19
